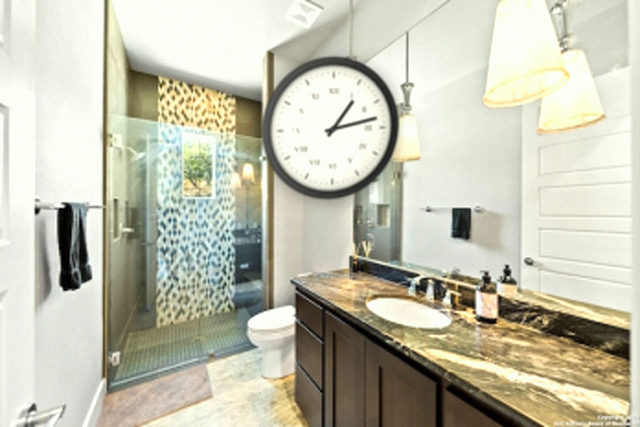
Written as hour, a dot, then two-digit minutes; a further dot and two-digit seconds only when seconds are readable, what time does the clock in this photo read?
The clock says 1.13
